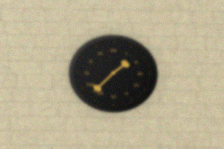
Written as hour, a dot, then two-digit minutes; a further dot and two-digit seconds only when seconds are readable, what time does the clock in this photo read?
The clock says 1.37
